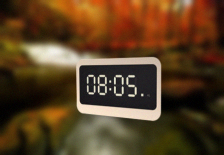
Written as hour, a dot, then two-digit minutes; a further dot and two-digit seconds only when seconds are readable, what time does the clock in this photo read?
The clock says 8.05
